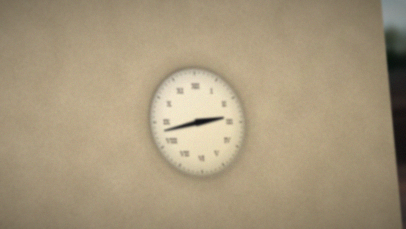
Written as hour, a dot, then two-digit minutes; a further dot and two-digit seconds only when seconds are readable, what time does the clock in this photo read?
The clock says 2.43
